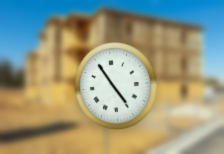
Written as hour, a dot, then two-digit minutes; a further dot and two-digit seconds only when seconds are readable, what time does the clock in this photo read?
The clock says 4.55
